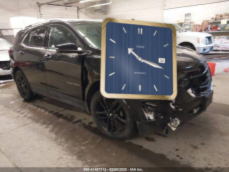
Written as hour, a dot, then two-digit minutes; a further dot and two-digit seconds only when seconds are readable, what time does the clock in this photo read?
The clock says 10.18
